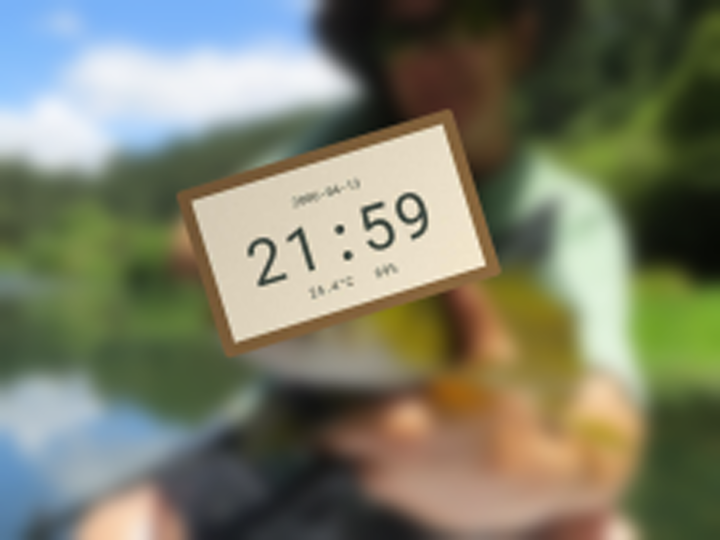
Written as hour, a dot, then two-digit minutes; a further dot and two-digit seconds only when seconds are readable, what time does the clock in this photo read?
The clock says 21.59
